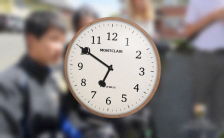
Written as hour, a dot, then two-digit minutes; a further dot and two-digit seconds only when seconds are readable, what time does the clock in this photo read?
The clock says 6.50
